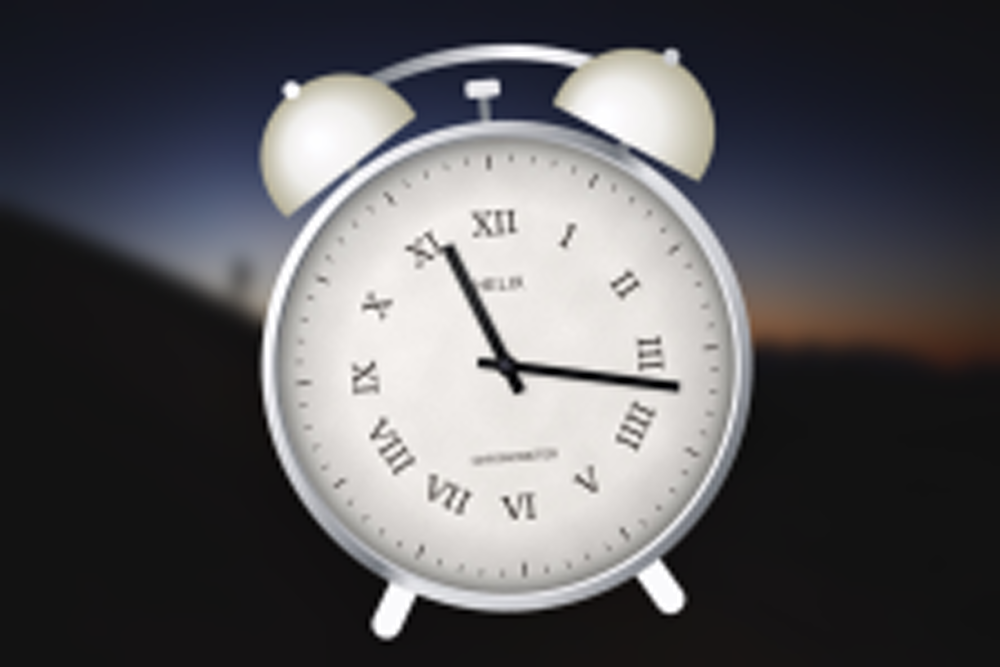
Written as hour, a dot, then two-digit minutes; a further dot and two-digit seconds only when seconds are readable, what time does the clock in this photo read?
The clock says 11.17
